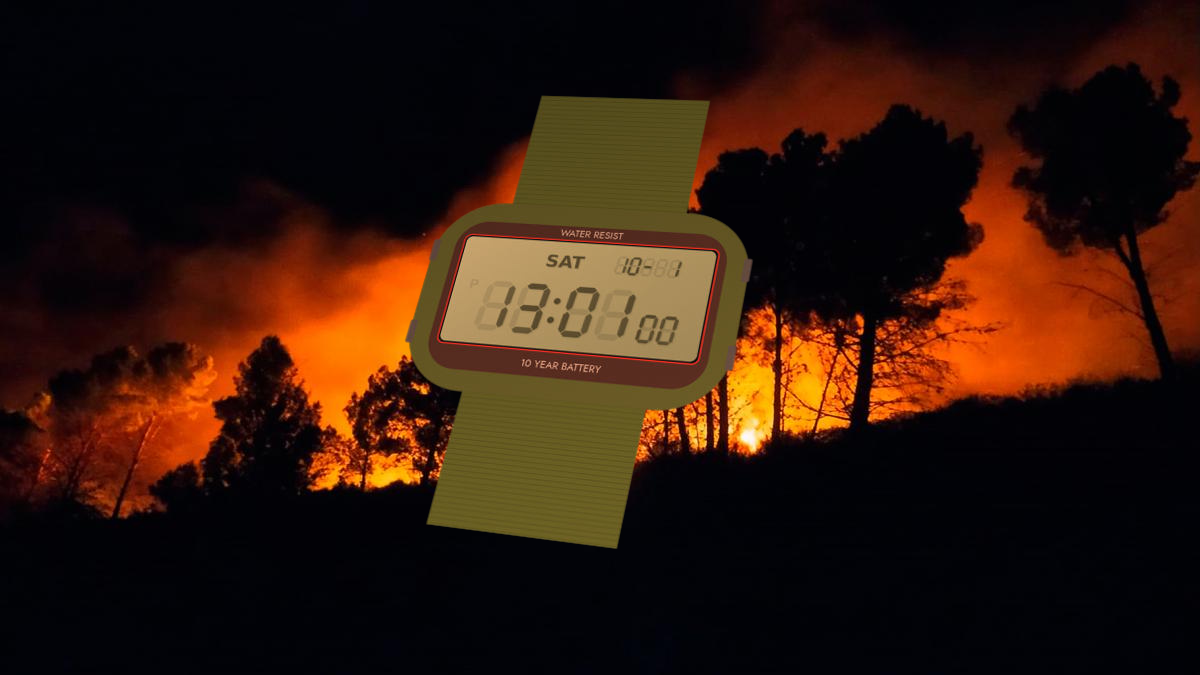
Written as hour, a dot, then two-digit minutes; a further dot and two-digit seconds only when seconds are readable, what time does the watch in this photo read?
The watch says 13.01.00
